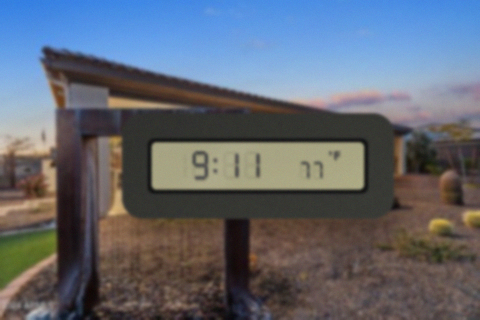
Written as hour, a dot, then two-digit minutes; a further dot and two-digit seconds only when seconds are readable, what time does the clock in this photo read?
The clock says 9.11
